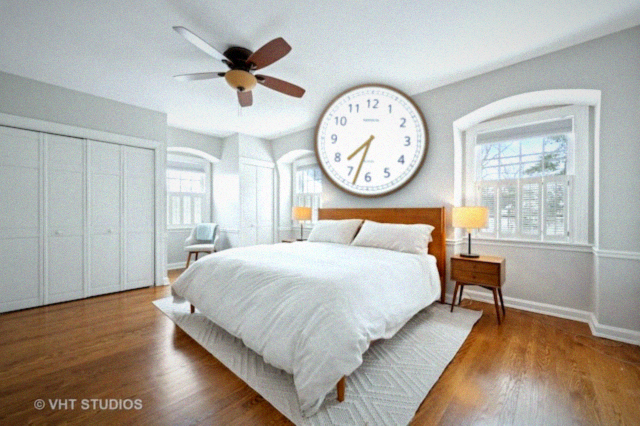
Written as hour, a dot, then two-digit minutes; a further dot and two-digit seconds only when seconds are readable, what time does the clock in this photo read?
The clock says 7.33
